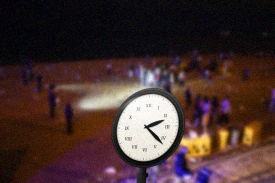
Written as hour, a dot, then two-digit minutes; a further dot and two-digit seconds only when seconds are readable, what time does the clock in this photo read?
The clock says 2.22
